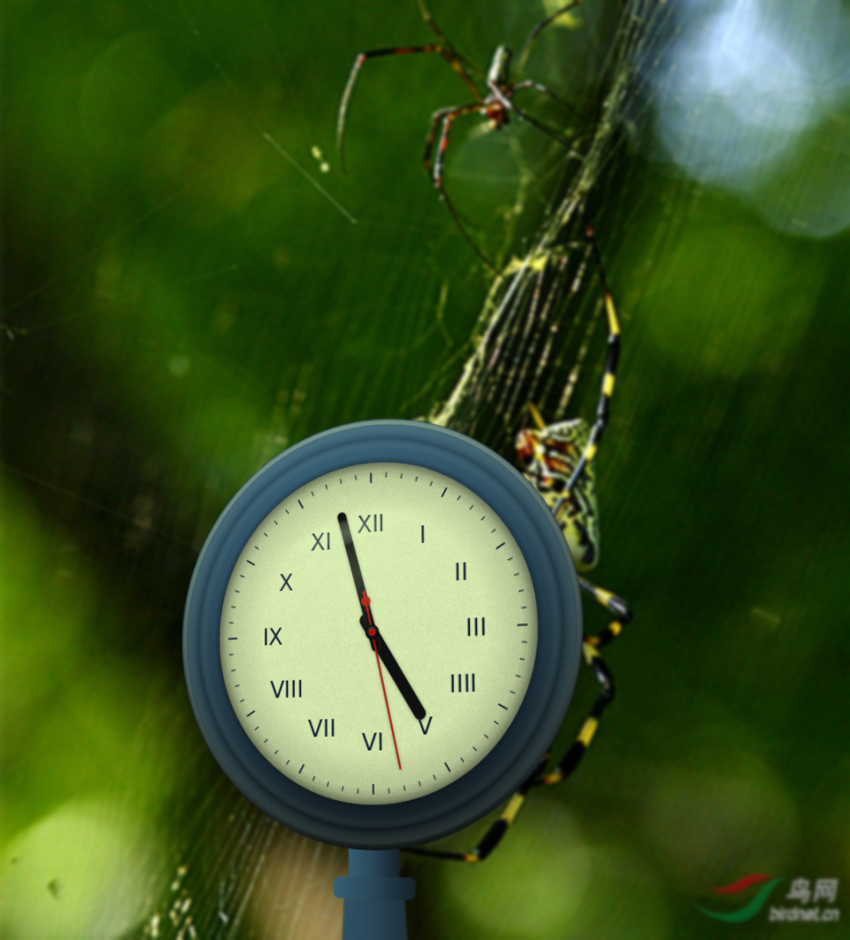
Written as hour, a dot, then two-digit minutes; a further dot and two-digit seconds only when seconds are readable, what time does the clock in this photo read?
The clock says 4.57.28
